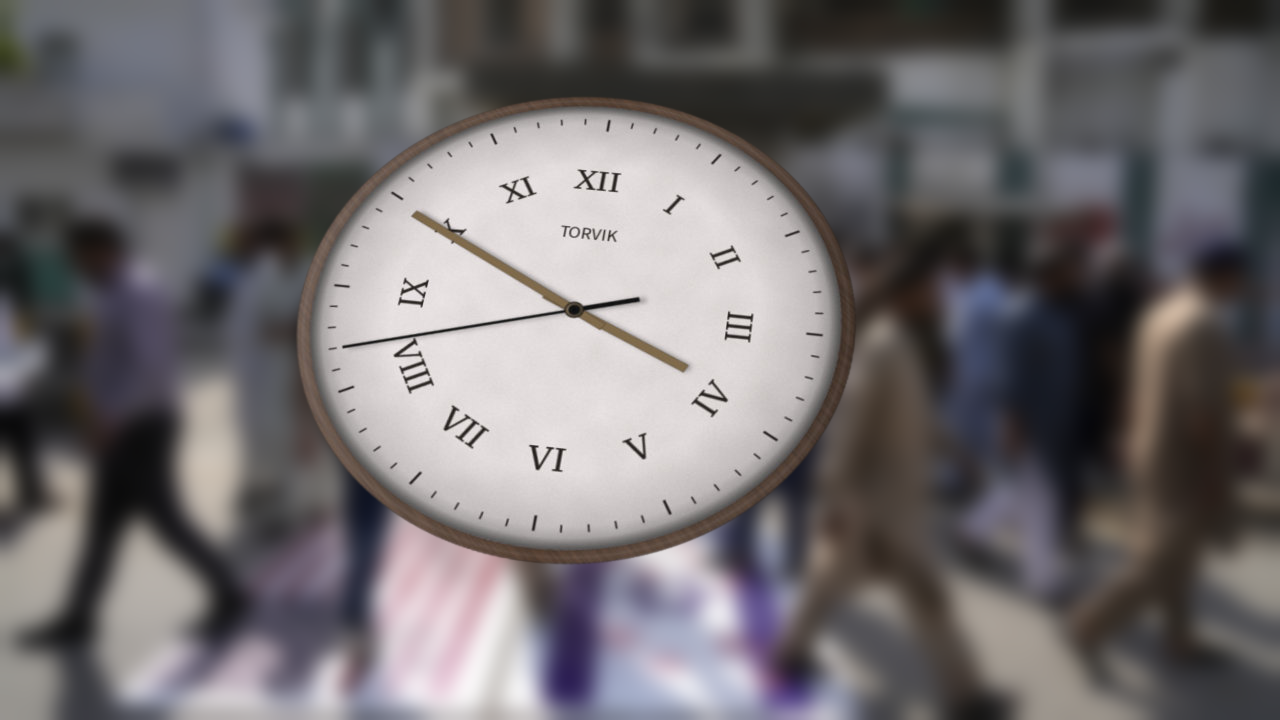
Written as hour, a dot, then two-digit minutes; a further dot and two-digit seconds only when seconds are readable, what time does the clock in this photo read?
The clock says 3.49.42
